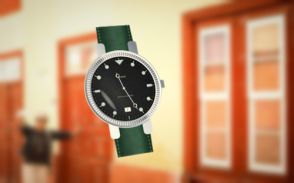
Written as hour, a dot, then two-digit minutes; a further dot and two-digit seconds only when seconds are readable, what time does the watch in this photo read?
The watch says 11.26
